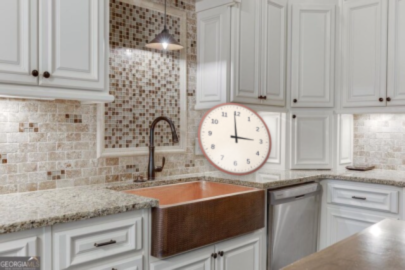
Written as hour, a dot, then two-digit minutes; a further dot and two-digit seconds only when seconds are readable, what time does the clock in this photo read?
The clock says 2.59
